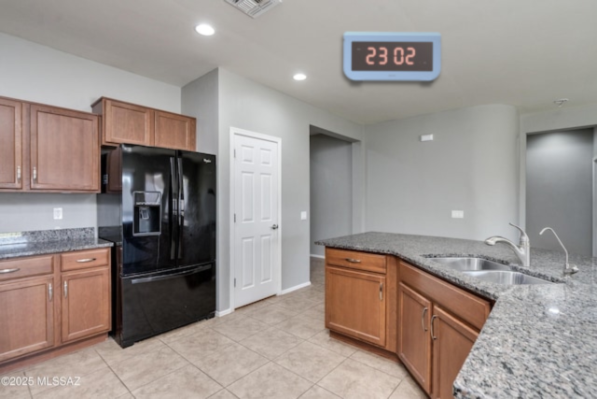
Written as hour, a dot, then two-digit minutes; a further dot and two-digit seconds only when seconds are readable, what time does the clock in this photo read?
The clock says 23.02
